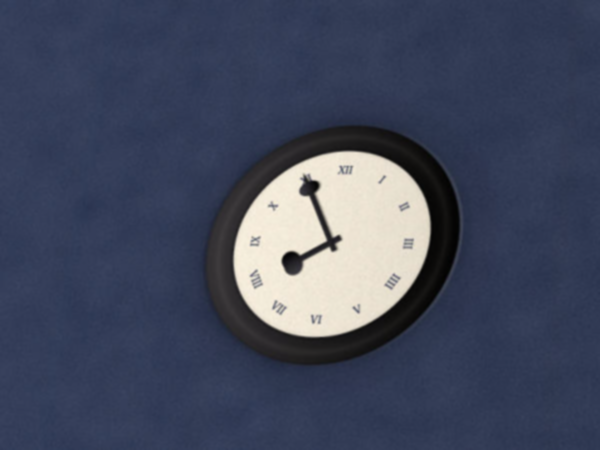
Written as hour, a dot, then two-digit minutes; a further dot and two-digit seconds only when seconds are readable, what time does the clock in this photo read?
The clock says 7.55
